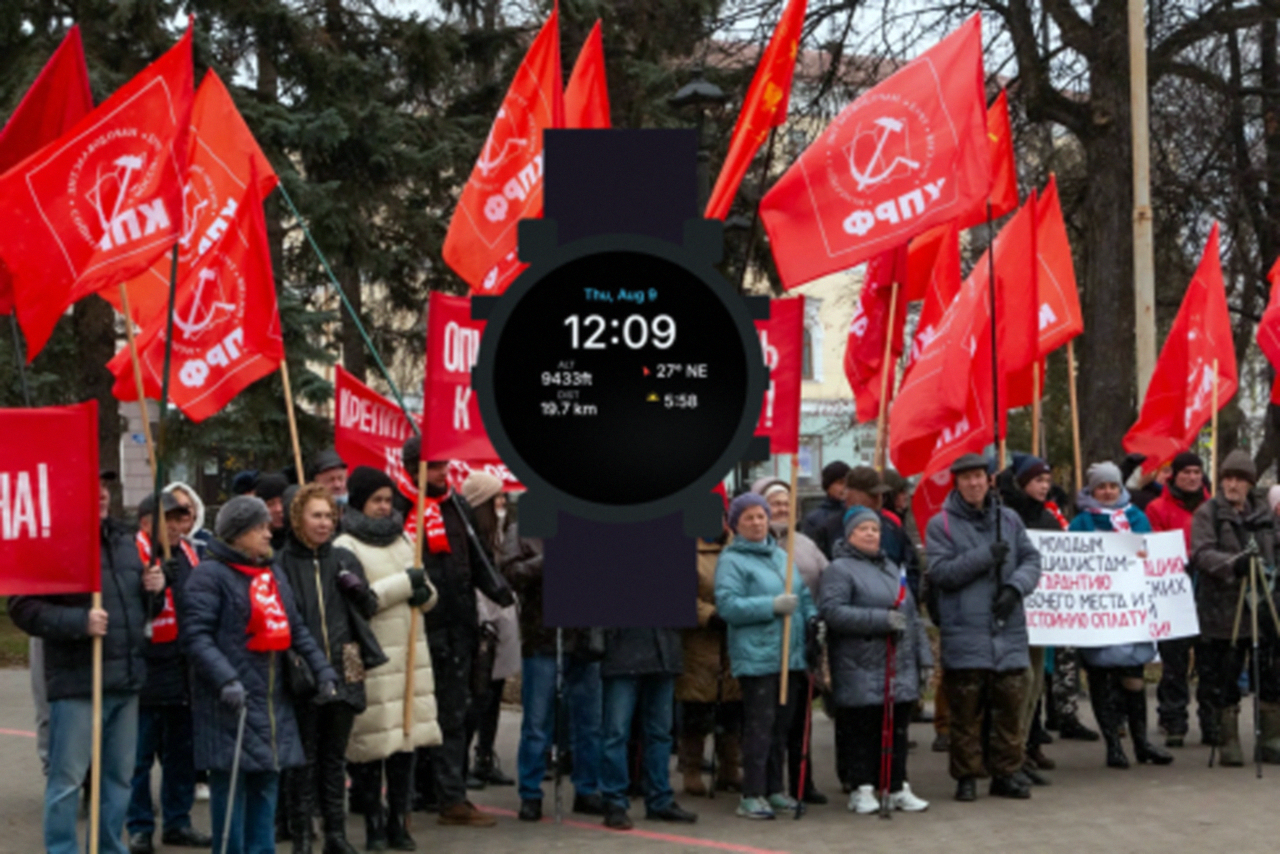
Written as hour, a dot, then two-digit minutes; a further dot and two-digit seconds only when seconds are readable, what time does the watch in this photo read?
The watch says 12.09
